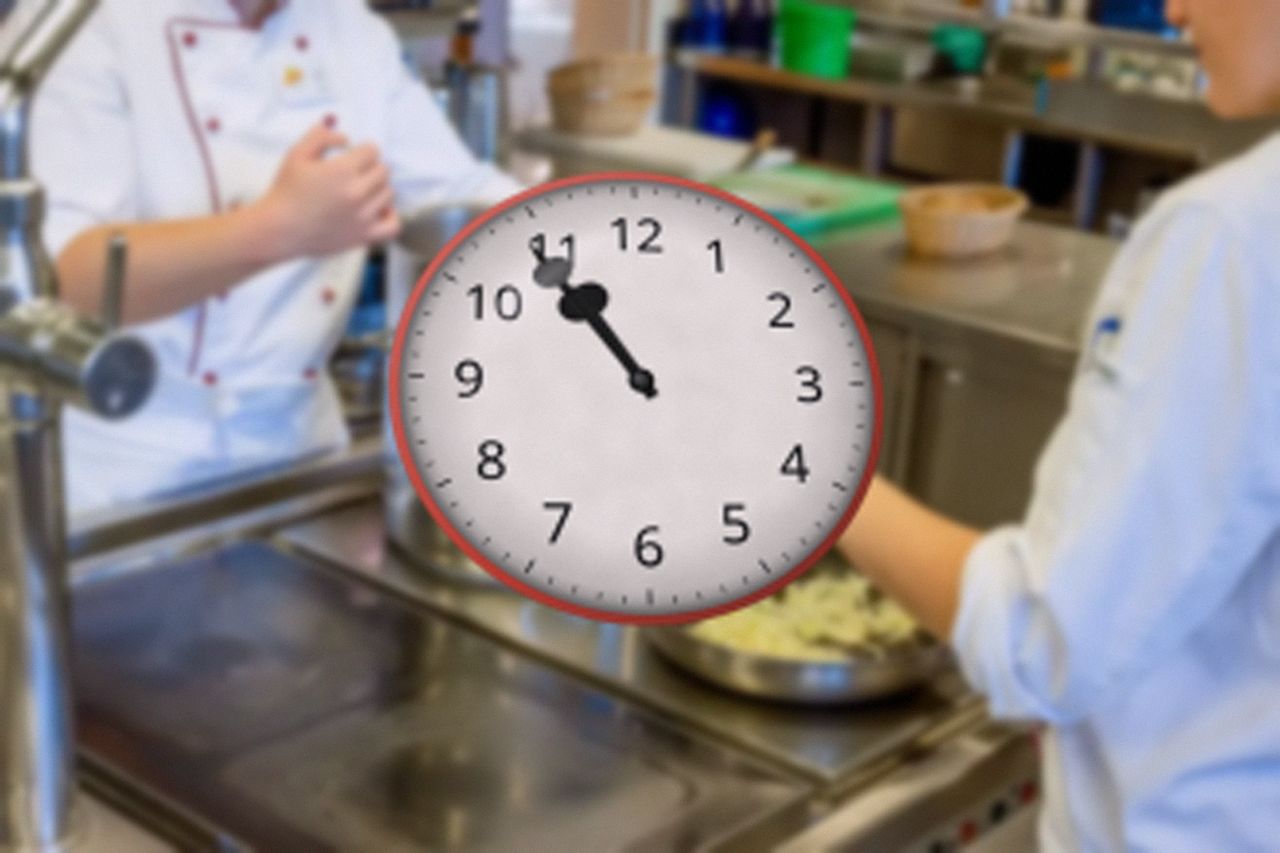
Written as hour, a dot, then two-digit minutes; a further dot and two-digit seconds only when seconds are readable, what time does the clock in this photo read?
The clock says 10.54
